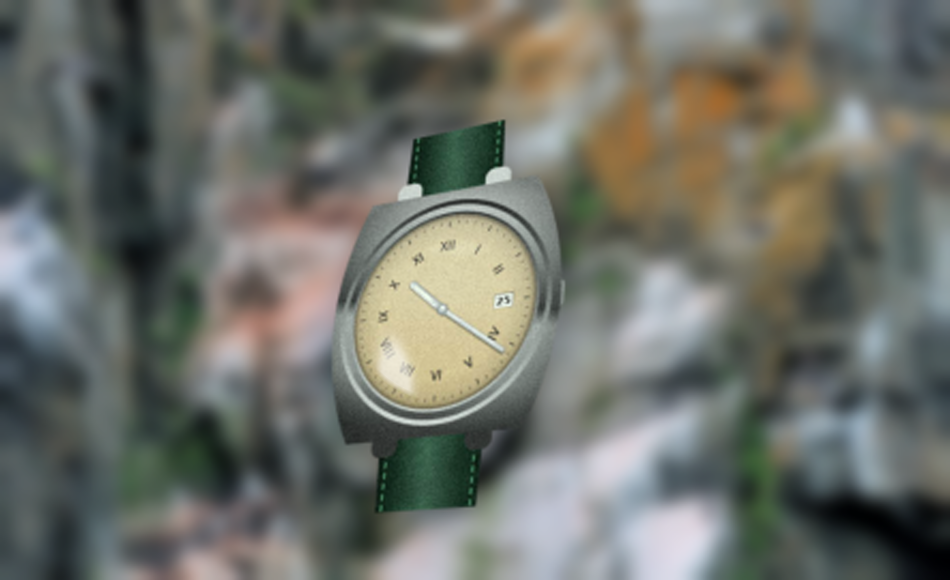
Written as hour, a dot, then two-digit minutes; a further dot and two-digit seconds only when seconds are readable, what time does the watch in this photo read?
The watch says 10.21
